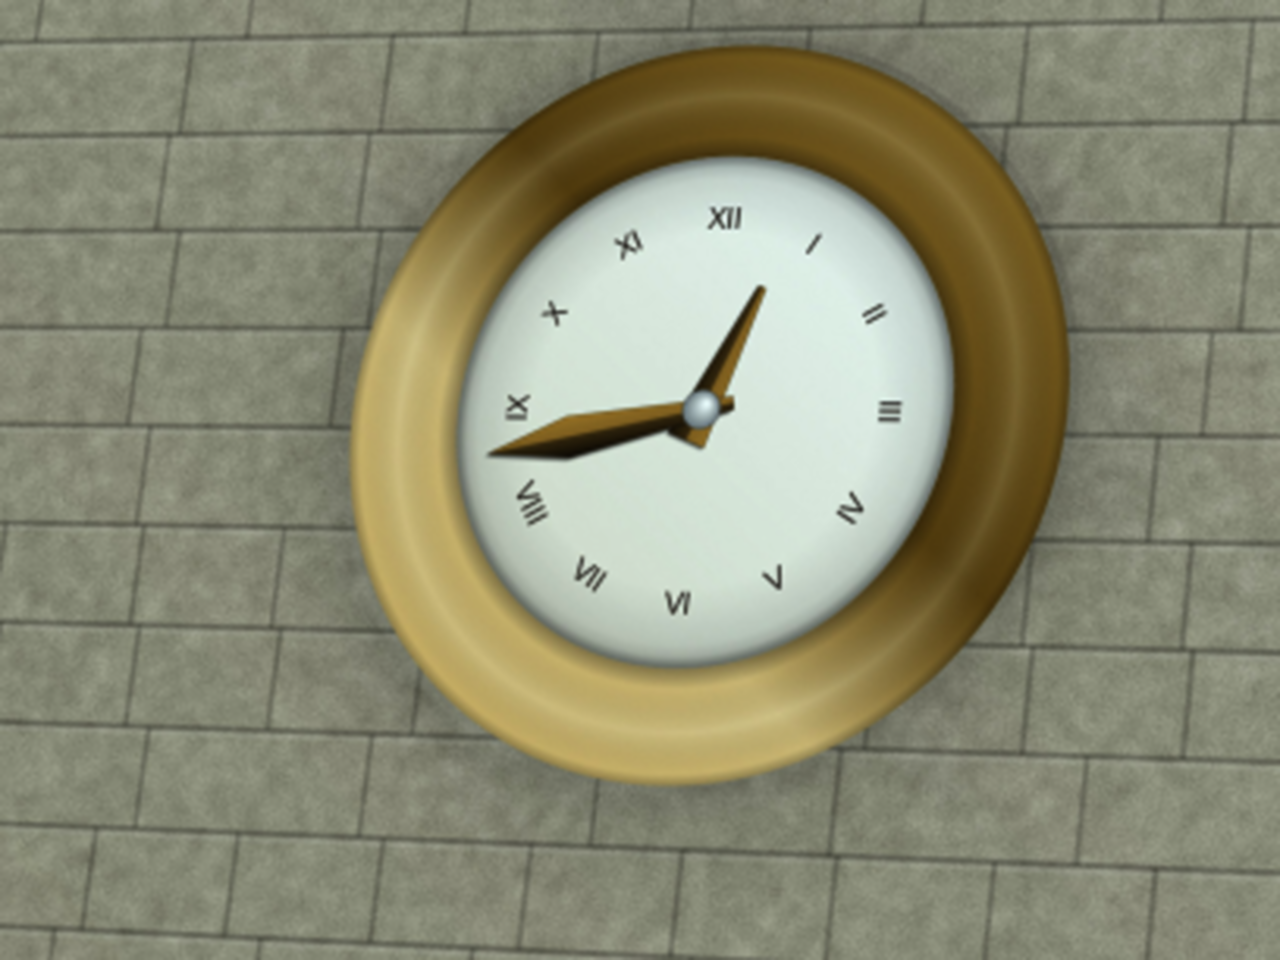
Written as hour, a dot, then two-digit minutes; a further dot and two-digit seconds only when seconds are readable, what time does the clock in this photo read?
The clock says 12.43
